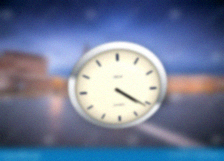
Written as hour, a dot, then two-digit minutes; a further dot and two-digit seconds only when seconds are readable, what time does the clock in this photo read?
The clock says 4.21
